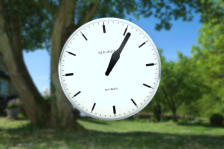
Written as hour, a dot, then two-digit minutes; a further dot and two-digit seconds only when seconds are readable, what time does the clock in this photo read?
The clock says 1.06
